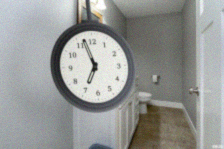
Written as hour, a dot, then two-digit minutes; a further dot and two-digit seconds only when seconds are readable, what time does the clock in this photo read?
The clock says 6.57
